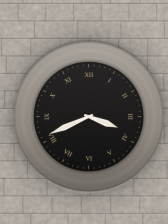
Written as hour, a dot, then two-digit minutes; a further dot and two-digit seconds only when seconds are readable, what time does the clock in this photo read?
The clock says 3.41
